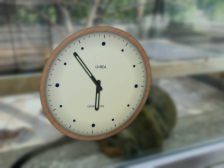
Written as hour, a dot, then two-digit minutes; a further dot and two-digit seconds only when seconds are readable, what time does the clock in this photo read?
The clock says 5.53
